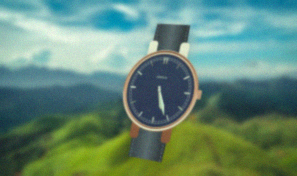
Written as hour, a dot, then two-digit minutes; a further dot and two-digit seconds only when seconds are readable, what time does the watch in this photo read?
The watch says 5.26
